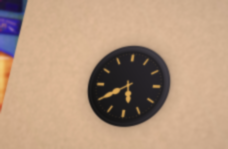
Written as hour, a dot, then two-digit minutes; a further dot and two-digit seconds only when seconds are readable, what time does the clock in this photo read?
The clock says 5.40
